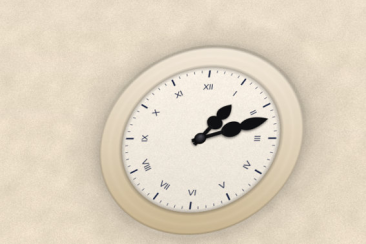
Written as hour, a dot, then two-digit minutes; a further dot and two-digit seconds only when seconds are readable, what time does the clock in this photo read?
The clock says 1.12
